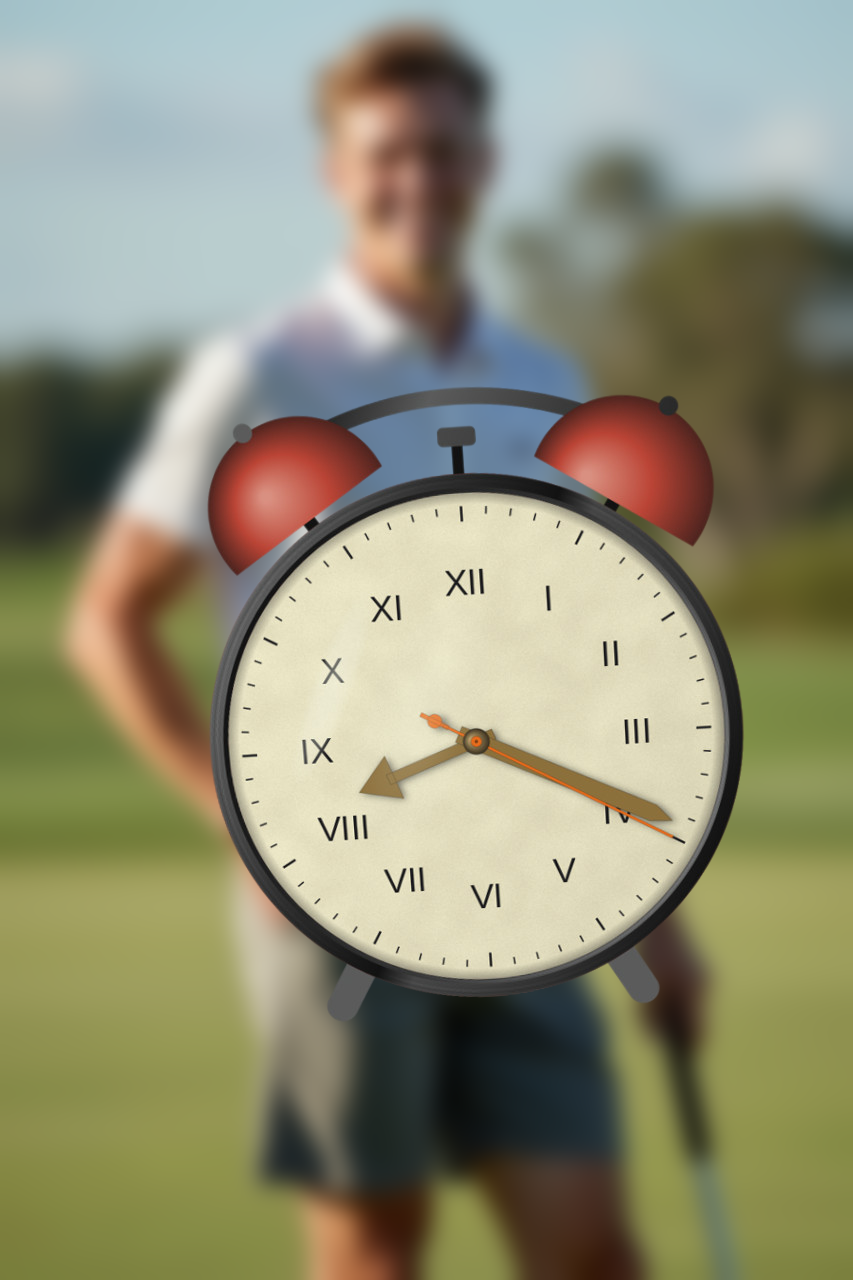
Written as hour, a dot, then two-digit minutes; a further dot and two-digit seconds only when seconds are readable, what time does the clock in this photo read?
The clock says 8.19.20
